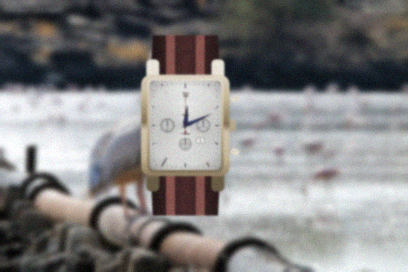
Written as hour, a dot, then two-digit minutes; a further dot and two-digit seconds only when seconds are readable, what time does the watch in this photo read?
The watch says 12.11
